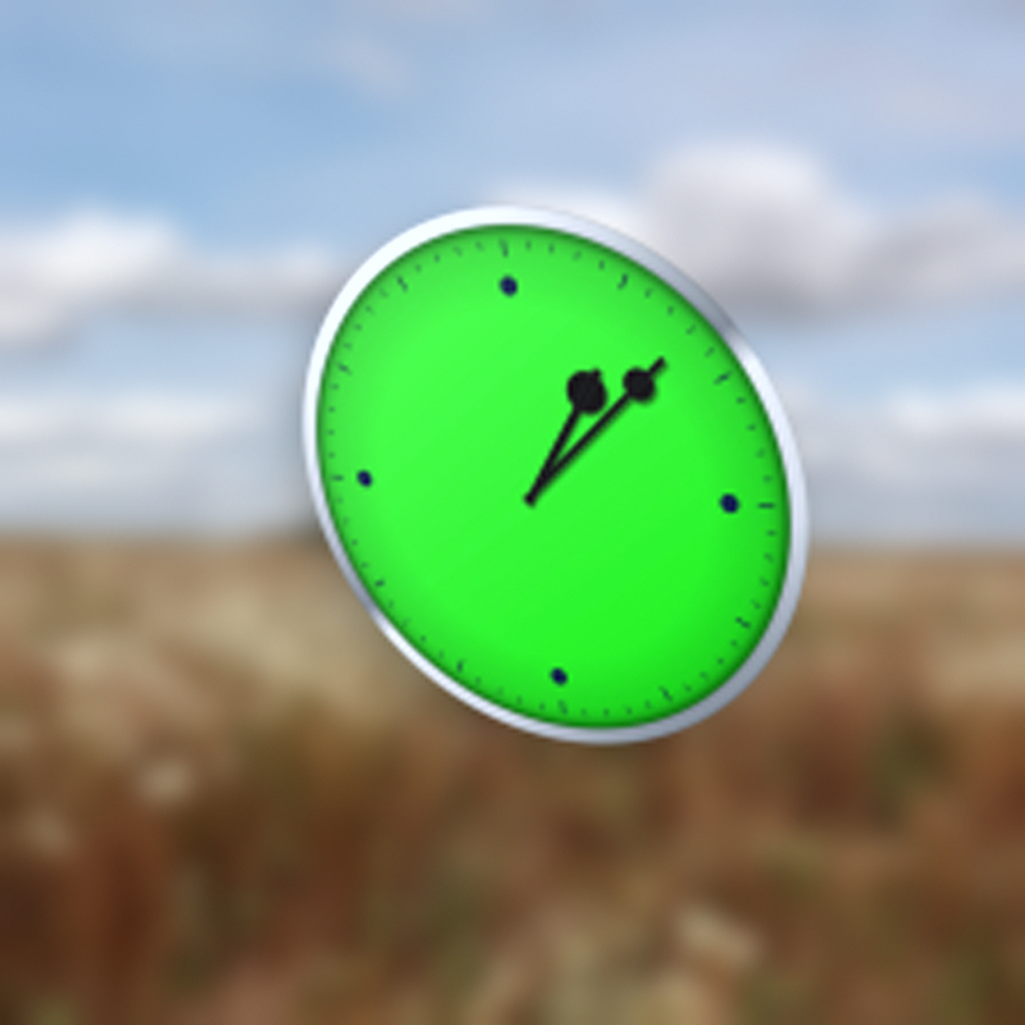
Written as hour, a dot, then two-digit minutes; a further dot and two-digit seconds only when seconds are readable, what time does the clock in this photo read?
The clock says 1.08
